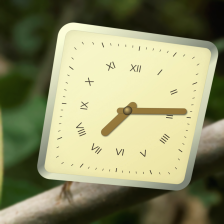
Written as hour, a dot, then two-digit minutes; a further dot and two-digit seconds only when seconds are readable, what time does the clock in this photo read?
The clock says 7.14
